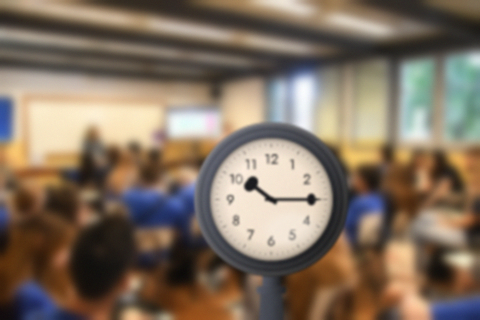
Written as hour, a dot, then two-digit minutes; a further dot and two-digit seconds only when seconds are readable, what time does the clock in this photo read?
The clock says 10.15
